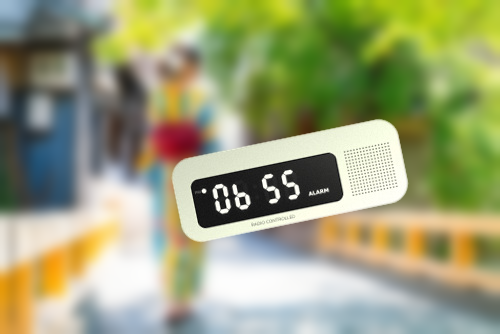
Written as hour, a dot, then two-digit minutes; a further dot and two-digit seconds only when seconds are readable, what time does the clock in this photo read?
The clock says 6.55
